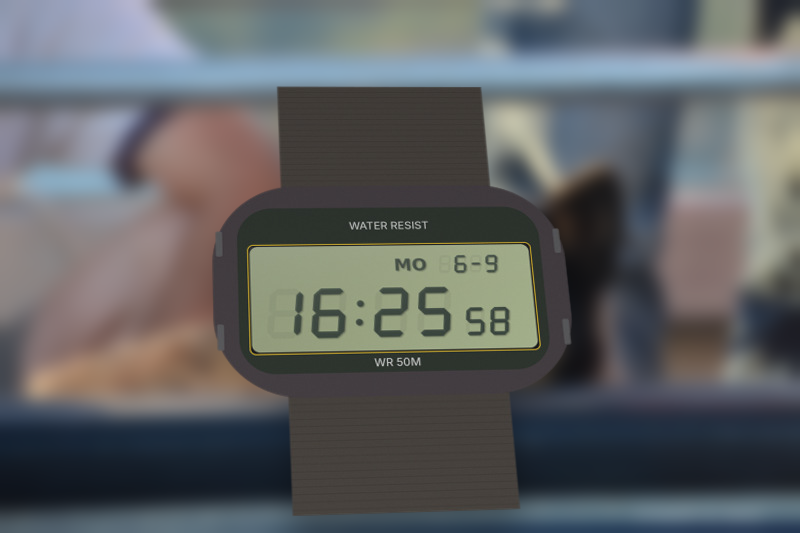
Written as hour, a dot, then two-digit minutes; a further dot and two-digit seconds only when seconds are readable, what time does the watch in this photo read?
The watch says 16.25.58
